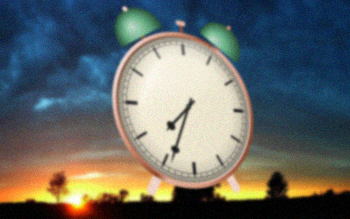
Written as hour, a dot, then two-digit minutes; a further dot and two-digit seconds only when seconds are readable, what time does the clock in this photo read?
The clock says 7.34
